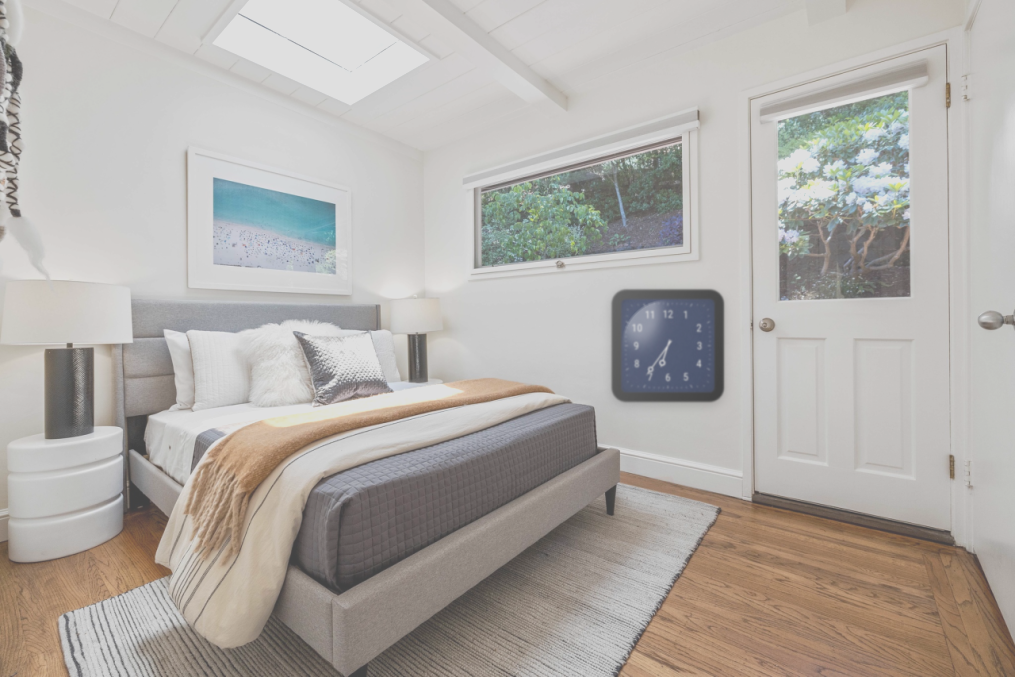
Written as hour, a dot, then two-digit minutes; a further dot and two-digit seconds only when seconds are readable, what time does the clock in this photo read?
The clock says 6.36
